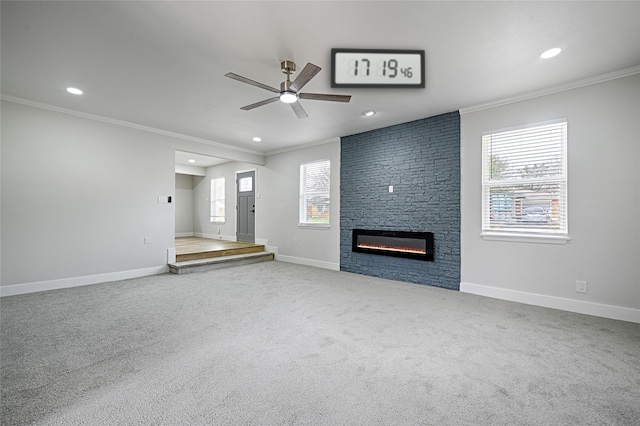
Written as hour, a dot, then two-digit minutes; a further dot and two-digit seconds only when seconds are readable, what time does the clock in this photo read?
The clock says 17.19.46
